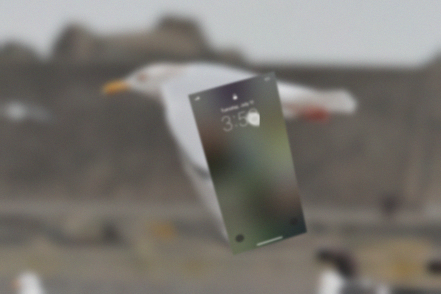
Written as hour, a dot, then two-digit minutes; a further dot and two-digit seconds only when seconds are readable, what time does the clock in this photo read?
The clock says 3.58
